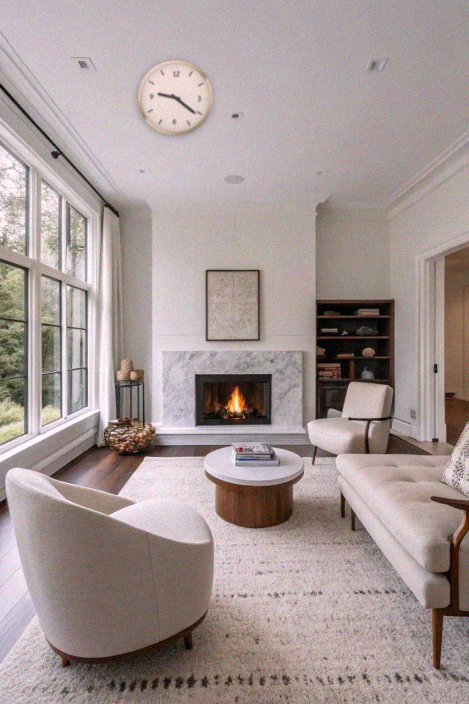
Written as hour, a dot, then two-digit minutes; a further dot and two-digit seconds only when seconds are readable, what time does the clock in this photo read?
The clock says 9.21
